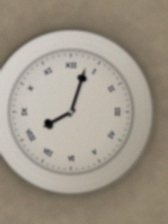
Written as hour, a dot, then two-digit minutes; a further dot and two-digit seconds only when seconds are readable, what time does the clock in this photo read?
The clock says 8.03
